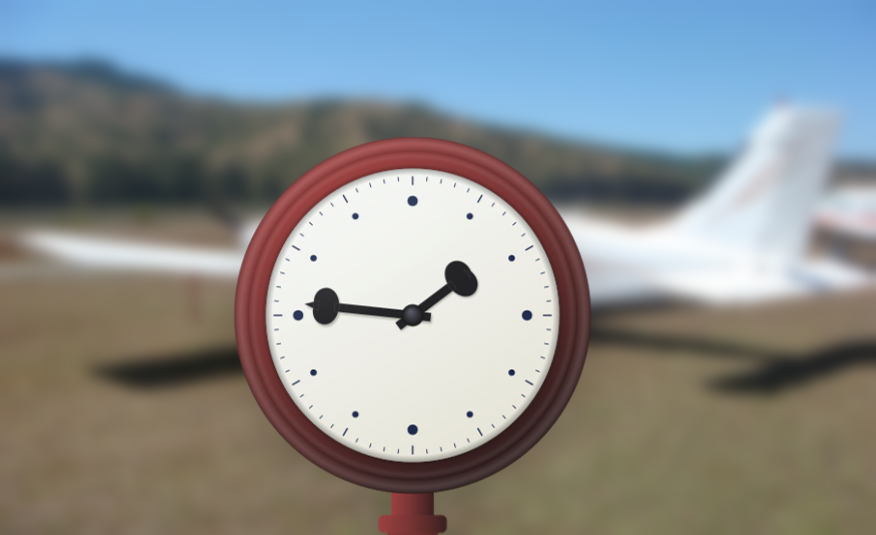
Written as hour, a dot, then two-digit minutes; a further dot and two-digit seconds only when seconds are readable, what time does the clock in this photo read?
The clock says 1.46
